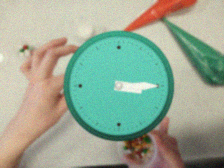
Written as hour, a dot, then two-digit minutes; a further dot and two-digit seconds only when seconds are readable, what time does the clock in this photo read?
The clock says 3.15
